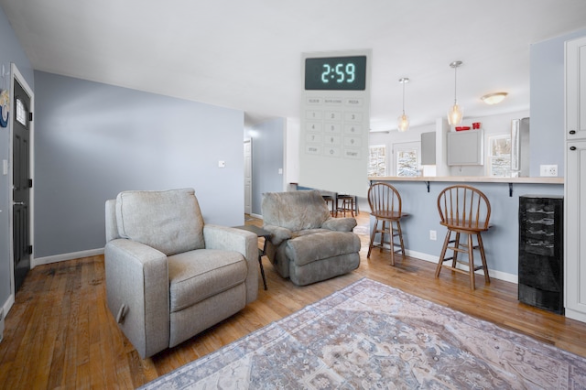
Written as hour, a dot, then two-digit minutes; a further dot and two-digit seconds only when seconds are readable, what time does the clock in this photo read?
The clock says 2.59
